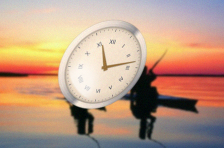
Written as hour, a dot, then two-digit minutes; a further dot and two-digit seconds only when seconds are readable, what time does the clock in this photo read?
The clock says 11.13
